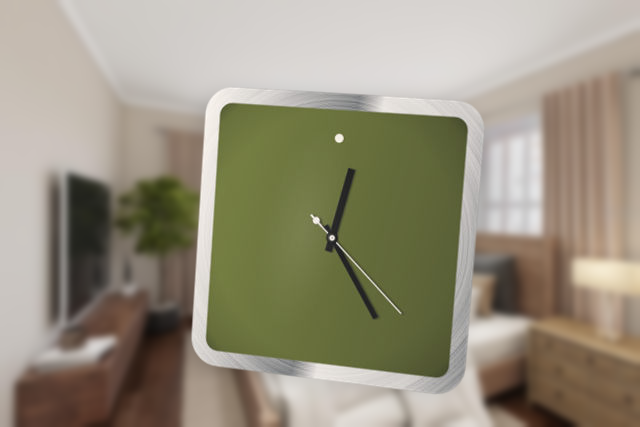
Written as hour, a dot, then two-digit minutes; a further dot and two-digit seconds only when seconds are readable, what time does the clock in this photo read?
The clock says 12.24.22
